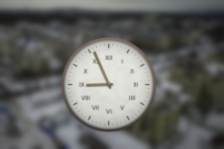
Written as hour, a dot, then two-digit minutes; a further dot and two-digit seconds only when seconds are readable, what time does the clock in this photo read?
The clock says 8.56
